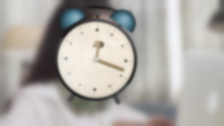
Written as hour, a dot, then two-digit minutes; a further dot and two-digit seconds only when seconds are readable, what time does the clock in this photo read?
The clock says 12.18
